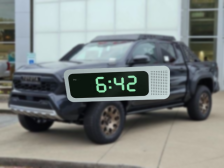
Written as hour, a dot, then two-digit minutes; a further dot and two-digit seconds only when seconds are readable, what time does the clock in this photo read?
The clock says 6.42
